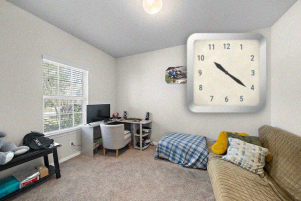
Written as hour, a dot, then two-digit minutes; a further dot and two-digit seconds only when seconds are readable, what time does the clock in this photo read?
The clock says 10.21
